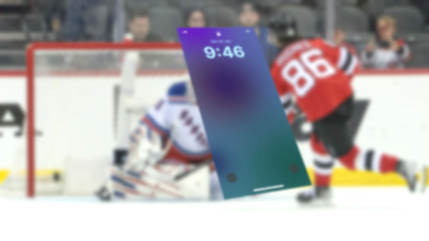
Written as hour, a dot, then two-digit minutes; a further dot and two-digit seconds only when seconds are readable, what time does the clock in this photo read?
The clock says 9.46
